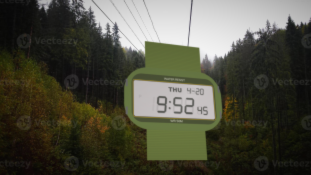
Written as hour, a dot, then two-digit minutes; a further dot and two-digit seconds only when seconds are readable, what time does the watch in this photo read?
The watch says 9.52
